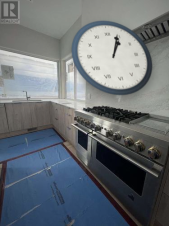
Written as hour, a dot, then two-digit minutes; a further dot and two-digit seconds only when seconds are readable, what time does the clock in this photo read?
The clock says 1.04
